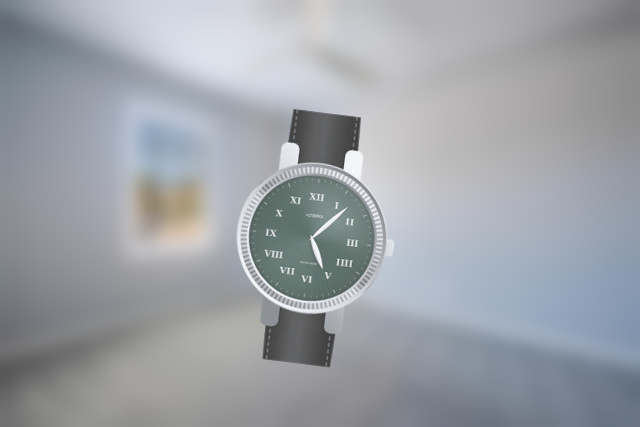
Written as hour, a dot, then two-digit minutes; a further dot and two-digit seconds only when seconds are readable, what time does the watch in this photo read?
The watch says 5.07
